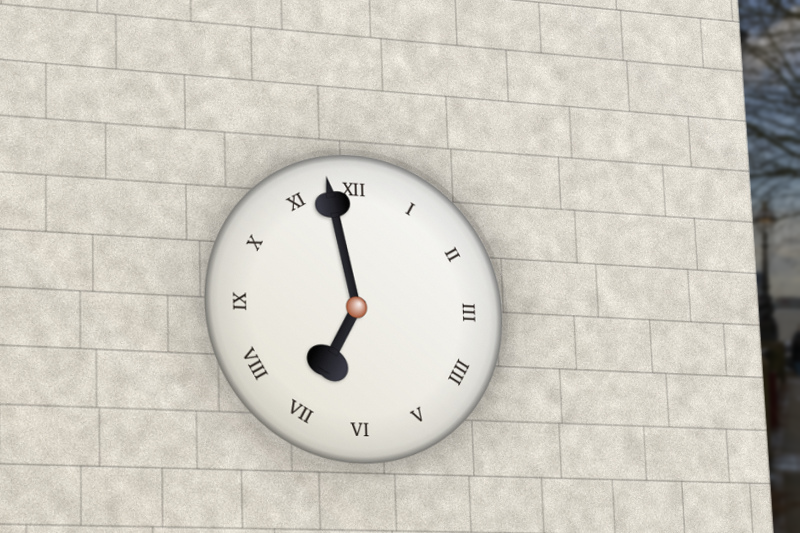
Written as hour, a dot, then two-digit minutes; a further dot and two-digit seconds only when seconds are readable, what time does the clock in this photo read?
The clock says 6.58
